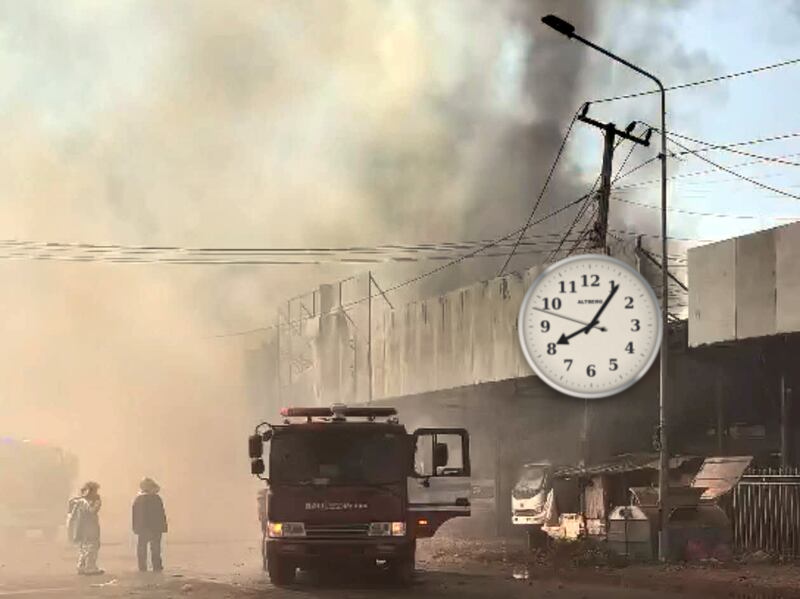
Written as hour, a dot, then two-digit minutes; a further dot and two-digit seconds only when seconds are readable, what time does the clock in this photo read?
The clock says 8.05.48
